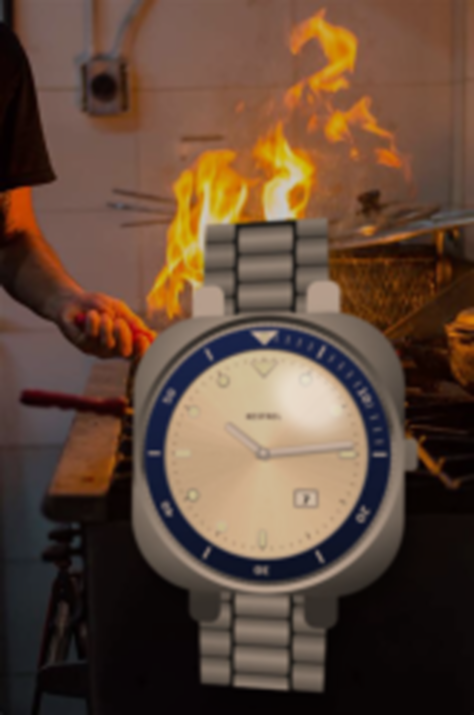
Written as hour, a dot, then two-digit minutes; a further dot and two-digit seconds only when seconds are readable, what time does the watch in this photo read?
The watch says 10.14
